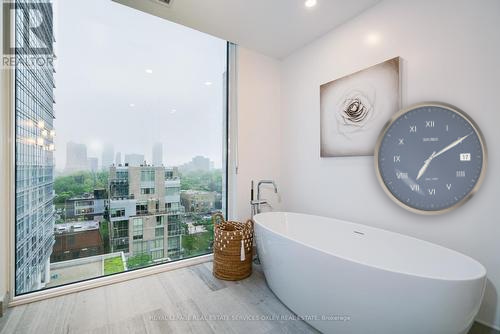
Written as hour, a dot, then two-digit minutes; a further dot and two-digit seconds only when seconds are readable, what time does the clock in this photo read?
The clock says 7.10
